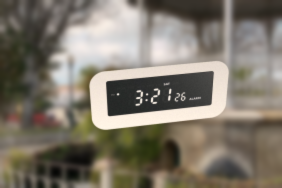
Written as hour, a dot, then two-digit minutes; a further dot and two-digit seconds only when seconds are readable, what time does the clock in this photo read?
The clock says 3.21.26
